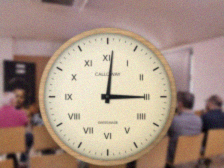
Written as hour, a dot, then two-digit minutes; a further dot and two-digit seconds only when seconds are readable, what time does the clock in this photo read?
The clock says 3.01
